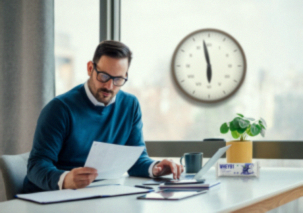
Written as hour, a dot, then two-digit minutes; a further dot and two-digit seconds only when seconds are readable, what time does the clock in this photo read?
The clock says 5.58
